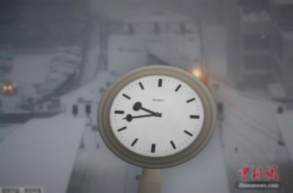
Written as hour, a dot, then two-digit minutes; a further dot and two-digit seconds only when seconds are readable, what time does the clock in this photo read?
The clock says 9.43
